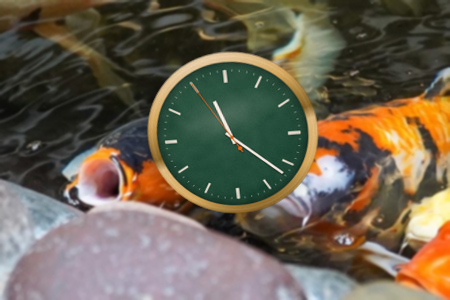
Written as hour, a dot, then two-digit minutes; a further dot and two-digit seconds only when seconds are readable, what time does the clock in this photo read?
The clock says 11.21.55
